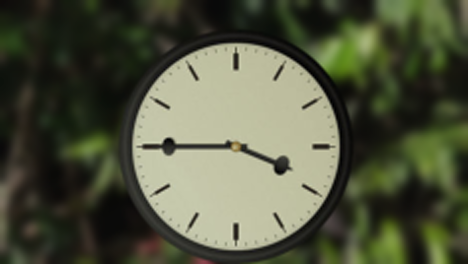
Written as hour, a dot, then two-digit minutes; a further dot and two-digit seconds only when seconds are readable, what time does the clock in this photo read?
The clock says 3.45
